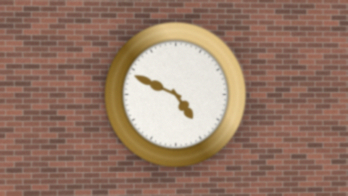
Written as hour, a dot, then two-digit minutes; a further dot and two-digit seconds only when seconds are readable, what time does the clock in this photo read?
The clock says 4.49
